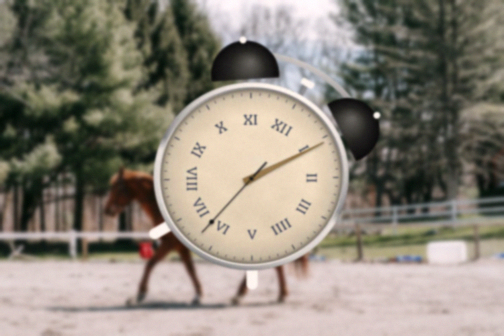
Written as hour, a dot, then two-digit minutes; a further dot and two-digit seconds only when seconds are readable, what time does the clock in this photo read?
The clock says 1.05.32
